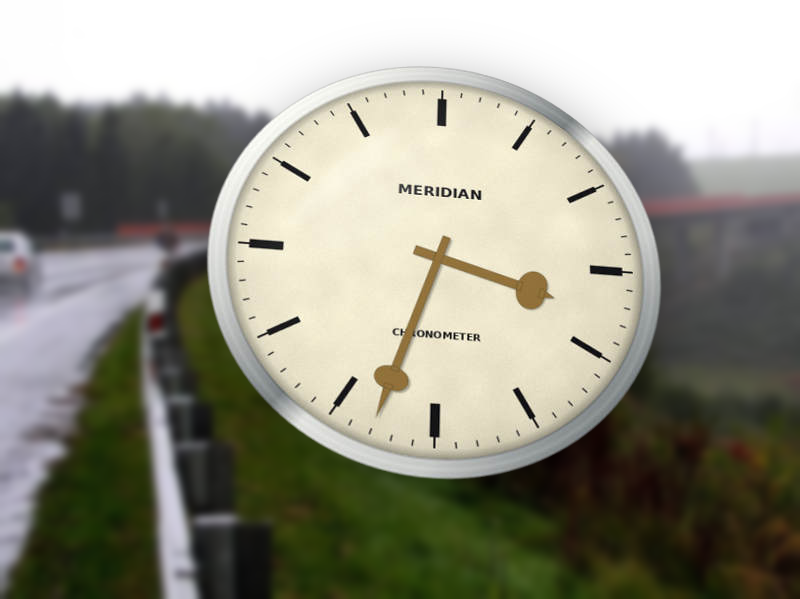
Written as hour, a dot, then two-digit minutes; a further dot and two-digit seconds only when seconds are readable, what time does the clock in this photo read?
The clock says 3.33
